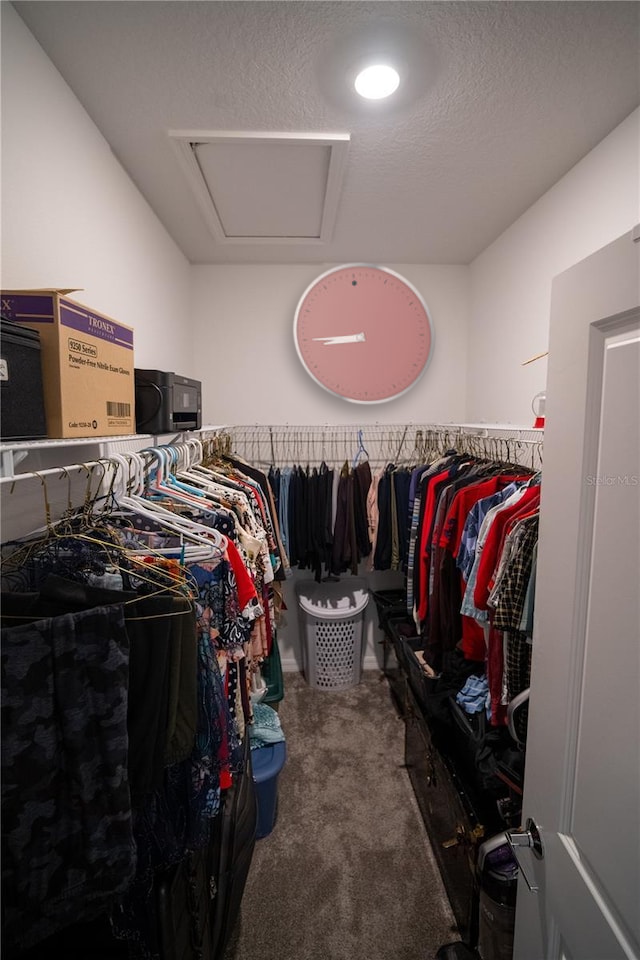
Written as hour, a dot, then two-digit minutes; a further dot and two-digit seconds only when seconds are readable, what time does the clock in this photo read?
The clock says 8.45
